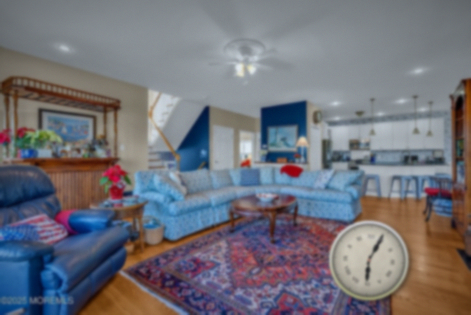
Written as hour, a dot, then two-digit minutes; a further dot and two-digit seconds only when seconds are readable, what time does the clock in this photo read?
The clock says 6.04
